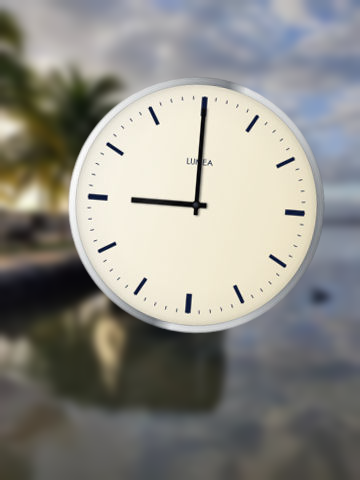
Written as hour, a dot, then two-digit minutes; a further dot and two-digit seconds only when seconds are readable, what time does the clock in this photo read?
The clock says 9.00
